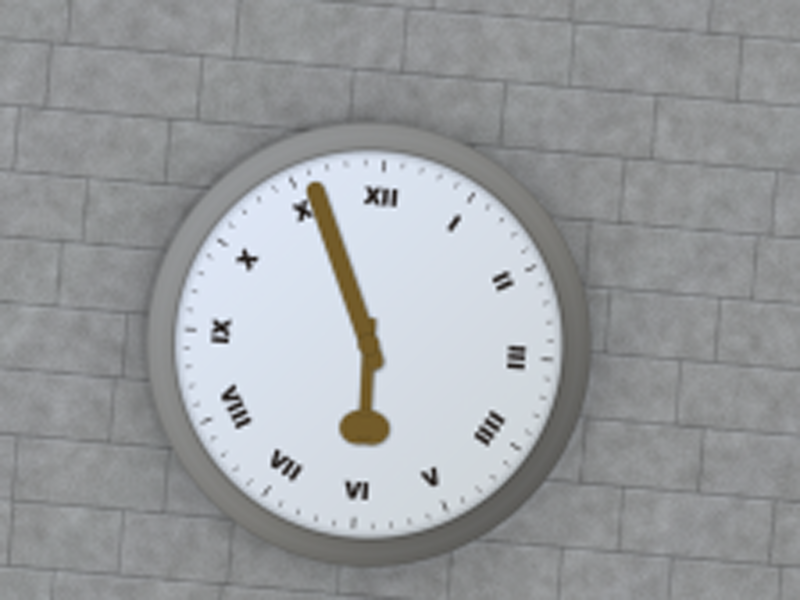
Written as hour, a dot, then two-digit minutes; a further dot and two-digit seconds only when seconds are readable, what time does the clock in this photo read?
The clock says 5.56
